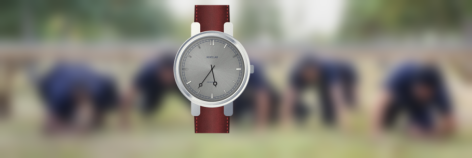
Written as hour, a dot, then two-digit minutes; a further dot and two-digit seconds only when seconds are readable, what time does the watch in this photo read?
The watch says 5.36
